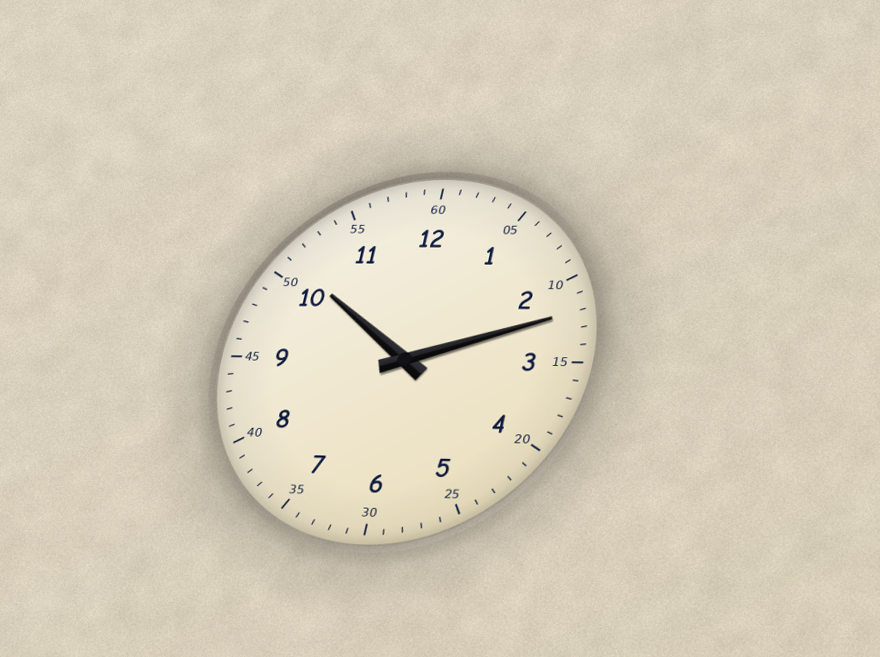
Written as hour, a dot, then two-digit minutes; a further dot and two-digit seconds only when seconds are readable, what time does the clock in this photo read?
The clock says 10.12
